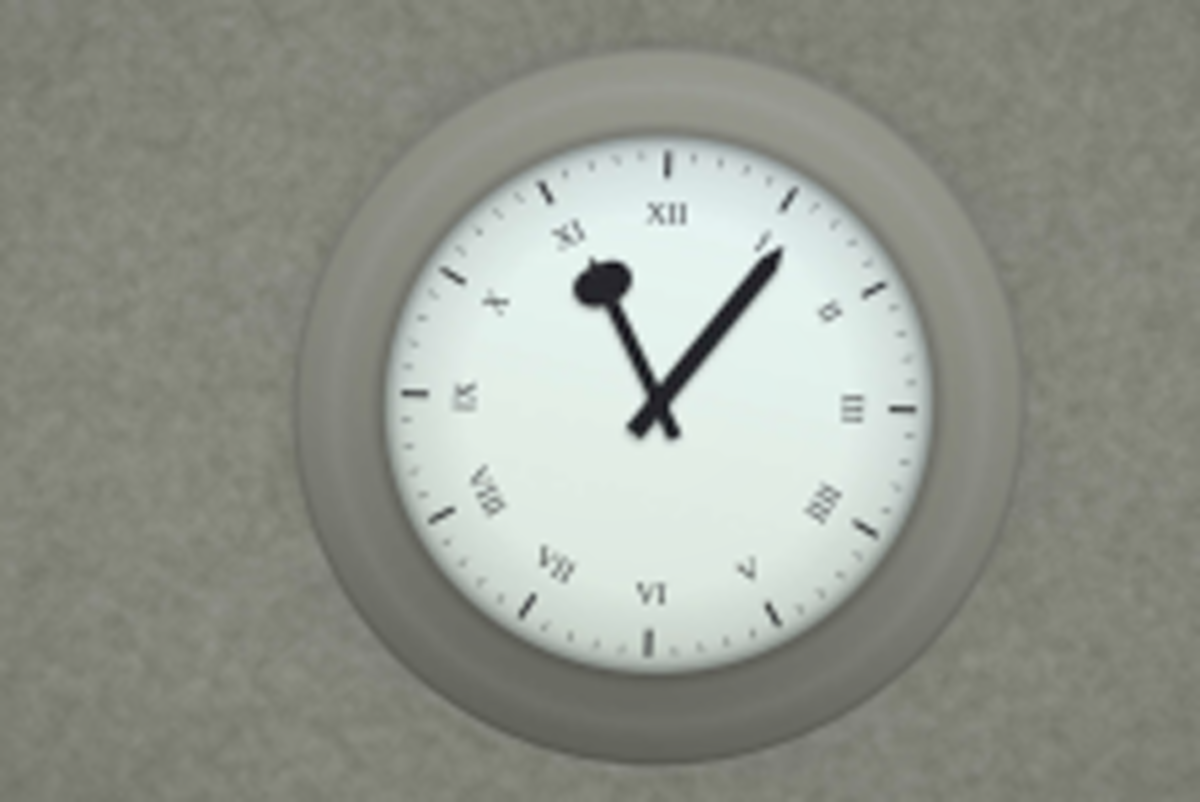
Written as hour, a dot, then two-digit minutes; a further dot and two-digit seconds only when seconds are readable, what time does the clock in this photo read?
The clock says 11.06
